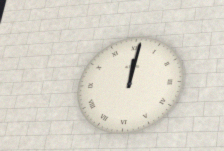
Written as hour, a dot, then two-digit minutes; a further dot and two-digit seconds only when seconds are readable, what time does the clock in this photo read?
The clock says 12.01
